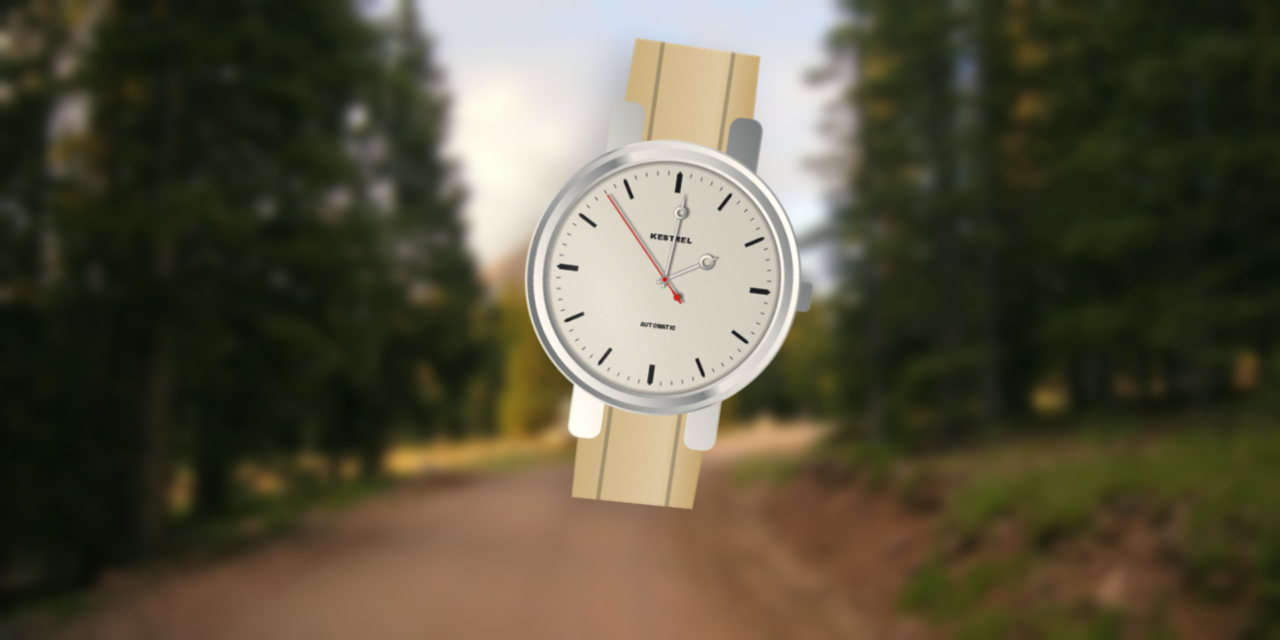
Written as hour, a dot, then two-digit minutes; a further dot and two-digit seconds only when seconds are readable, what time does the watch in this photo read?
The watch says 2.00.53
